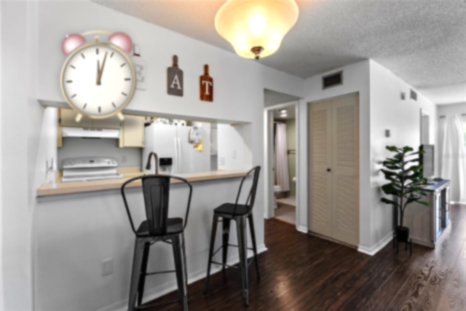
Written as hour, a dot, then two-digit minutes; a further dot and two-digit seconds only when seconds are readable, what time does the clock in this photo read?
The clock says 12.03
